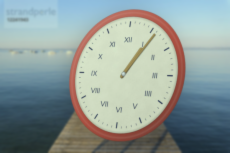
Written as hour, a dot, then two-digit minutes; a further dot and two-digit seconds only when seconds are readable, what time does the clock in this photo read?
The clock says 1.06
